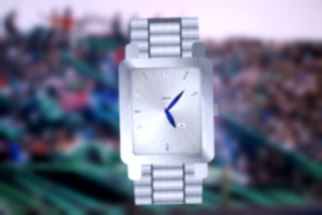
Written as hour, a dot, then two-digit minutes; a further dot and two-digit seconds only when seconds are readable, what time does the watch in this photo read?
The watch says 5.07
